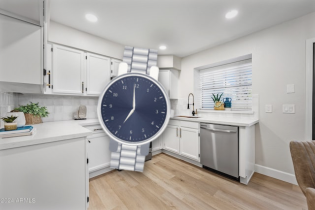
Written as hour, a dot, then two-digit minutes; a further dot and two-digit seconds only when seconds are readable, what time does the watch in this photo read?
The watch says 6.59
